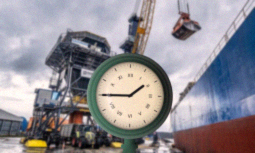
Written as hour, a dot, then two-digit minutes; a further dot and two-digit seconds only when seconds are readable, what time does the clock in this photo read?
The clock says 1.45
